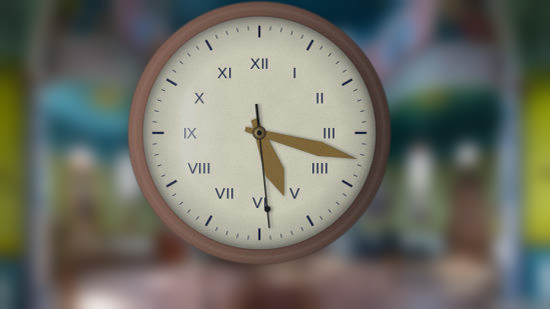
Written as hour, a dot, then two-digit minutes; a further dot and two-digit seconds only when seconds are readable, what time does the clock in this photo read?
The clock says 5.17.29
